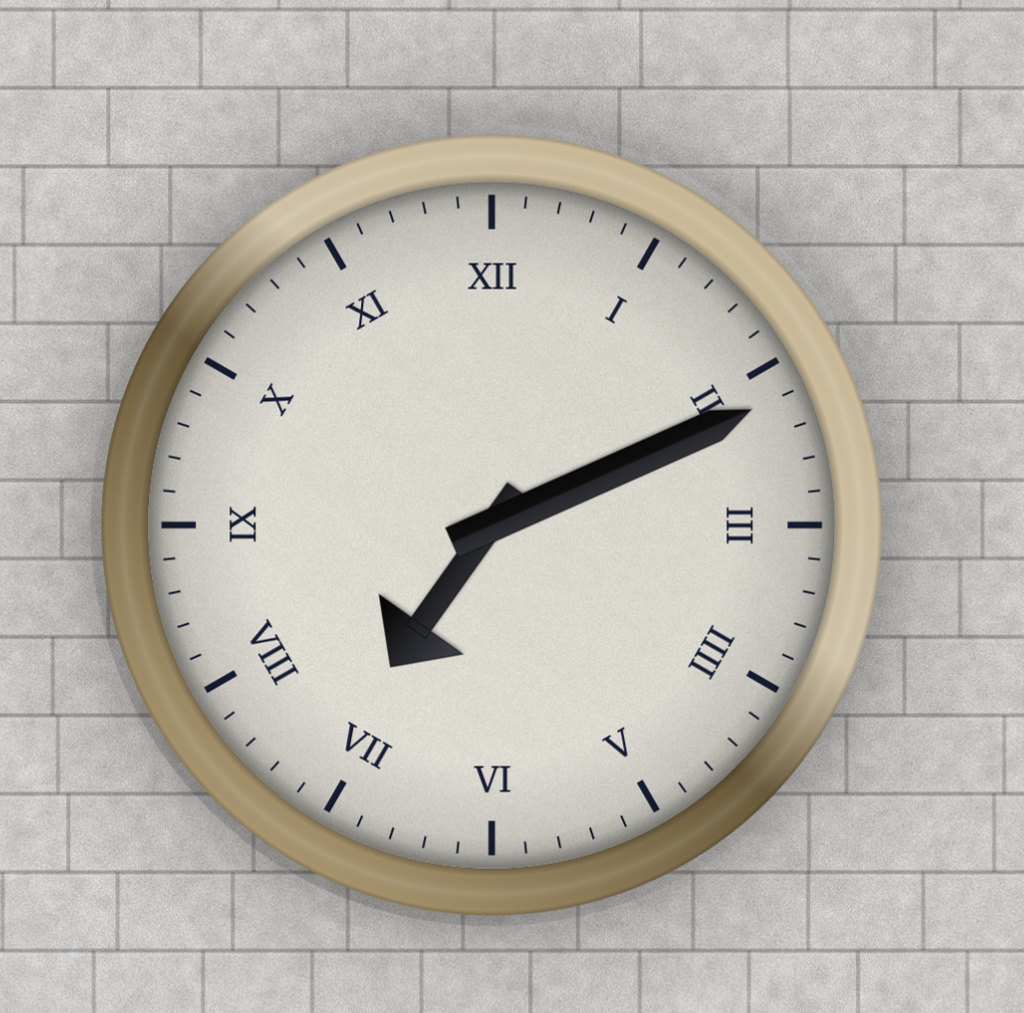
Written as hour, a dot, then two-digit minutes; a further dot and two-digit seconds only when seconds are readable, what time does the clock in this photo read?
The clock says 7.11
